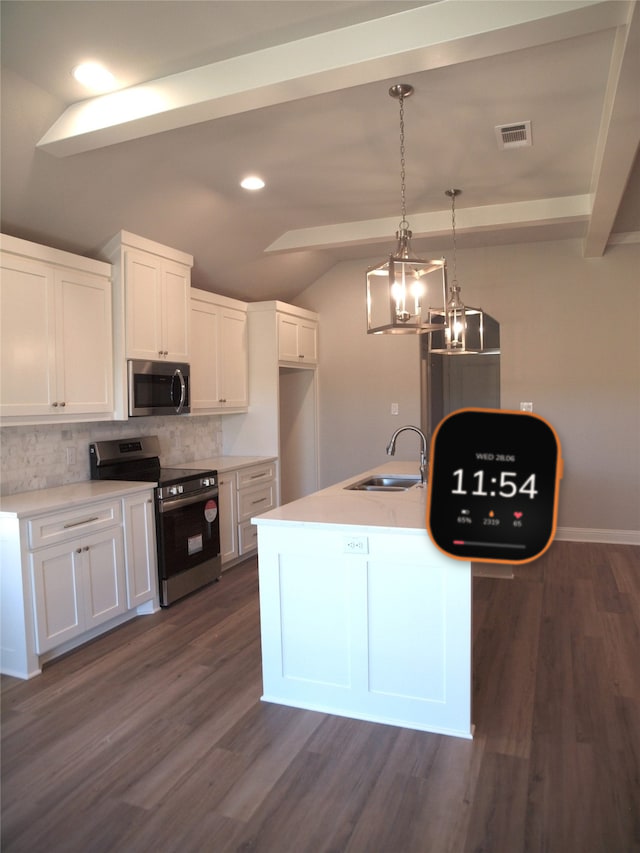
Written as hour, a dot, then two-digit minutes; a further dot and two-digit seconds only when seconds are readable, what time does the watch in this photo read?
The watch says 11.54
